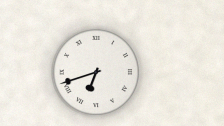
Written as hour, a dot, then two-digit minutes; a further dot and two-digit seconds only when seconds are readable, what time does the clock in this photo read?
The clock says 6.42
